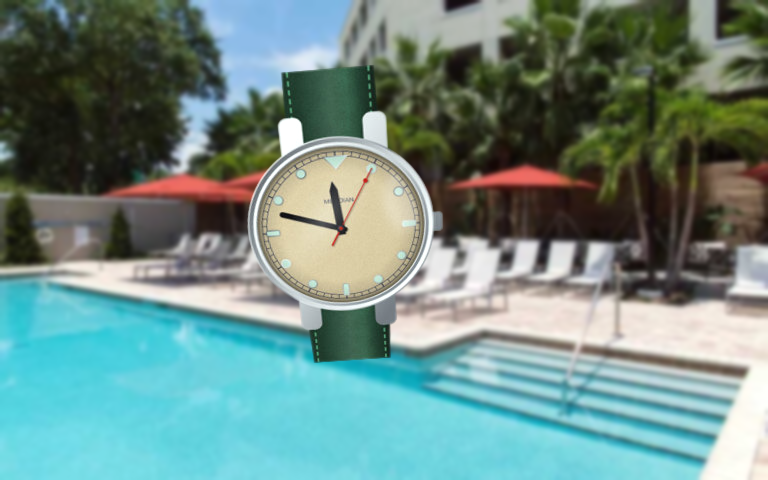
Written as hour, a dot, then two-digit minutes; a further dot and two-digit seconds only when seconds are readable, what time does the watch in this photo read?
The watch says 11.48.05
